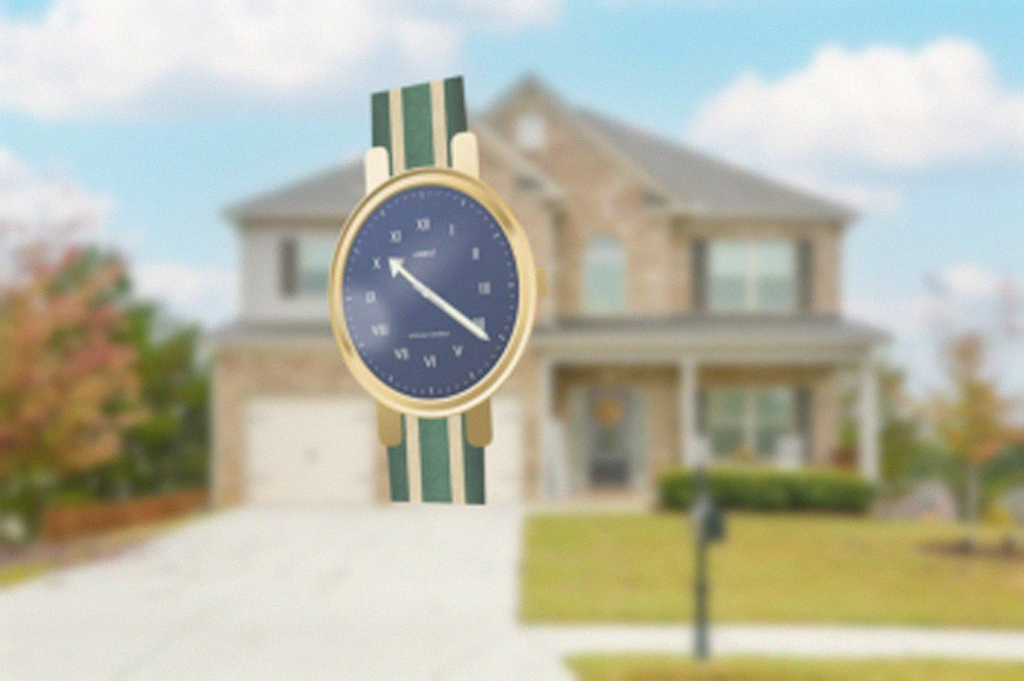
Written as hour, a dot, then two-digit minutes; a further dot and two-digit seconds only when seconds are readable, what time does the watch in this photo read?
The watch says 10.21
